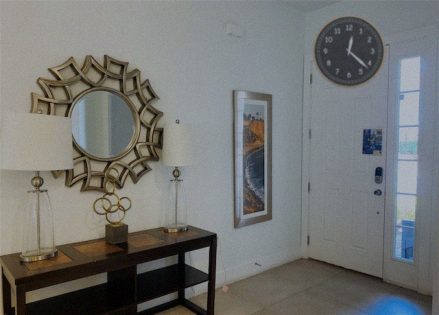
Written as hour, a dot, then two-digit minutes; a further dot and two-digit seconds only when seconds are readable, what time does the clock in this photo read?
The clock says 12.22
